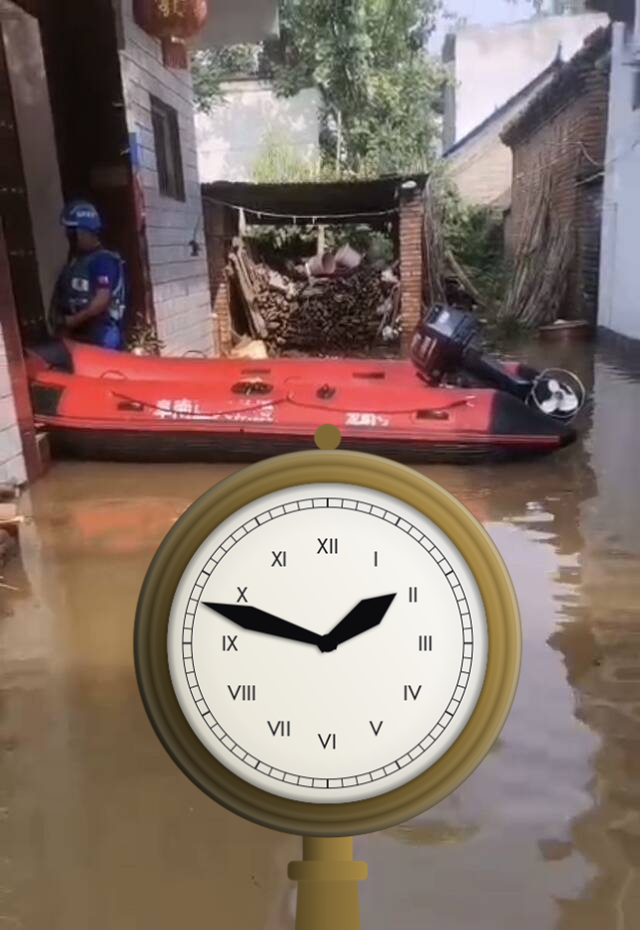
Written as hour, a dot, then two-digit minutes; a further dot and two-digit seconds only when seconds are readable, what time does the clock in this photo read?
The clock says 1.48
